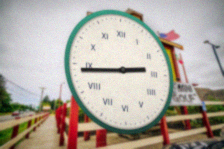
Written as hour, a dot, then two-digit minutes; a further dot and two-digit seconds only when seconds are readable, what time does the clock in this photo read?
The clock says 2.44
